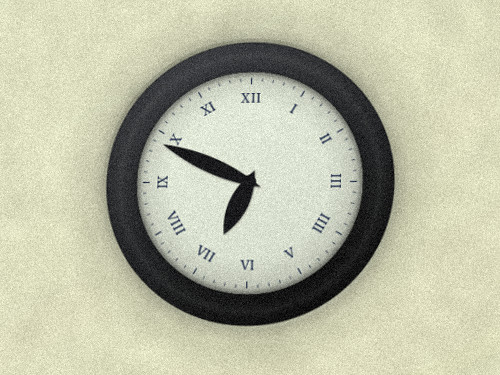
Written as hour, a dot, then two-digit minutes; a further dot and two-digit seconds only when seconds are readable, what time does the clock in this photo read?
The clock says 6.49
